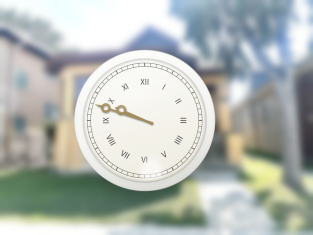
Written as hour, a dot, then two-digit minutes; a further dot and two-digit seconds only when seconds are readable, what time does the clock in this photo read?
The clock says 9.48
